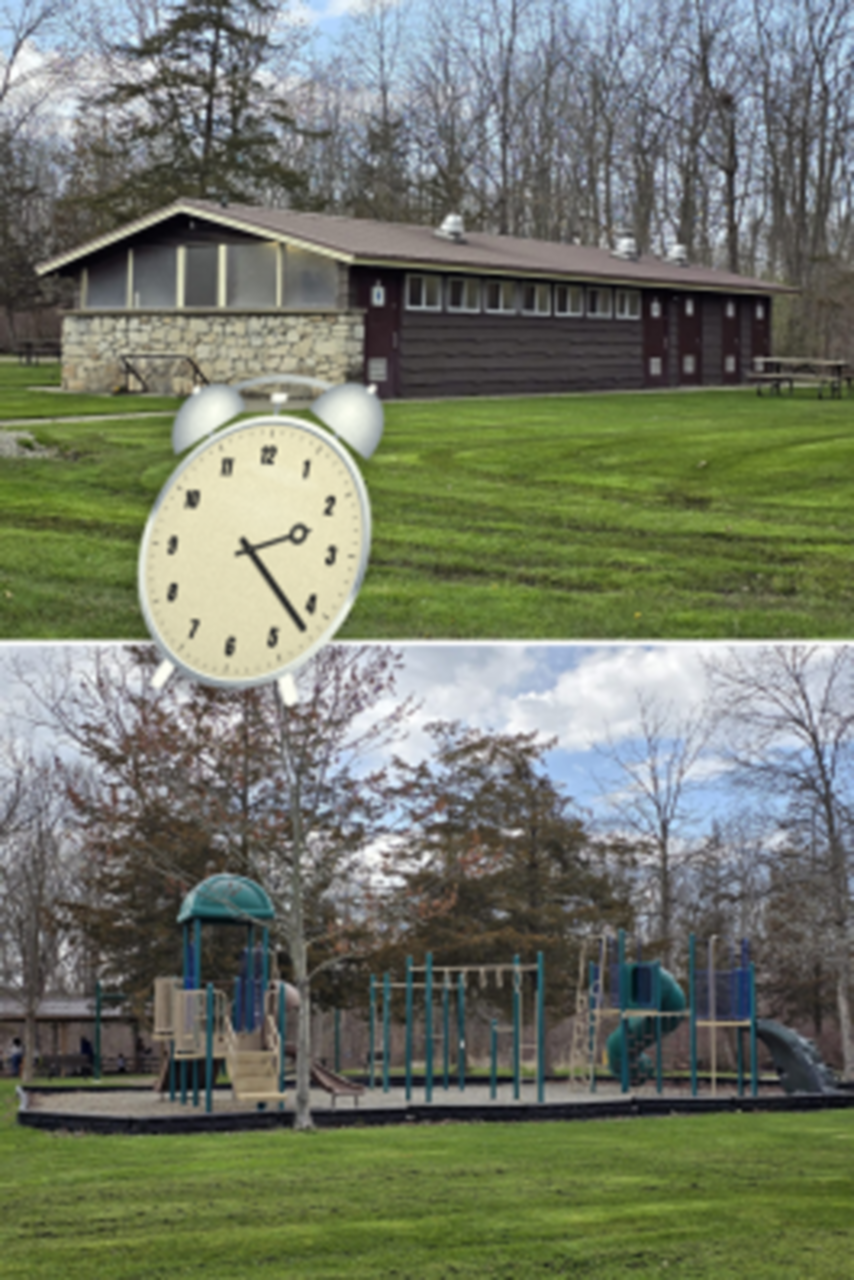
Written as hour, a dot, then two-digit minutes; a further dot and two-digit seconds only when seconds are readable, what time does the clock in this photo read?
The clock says 2.22
